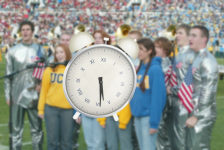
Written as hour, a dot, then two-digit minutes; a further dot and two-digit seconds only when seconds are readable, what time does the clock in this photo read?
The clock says 5.29
